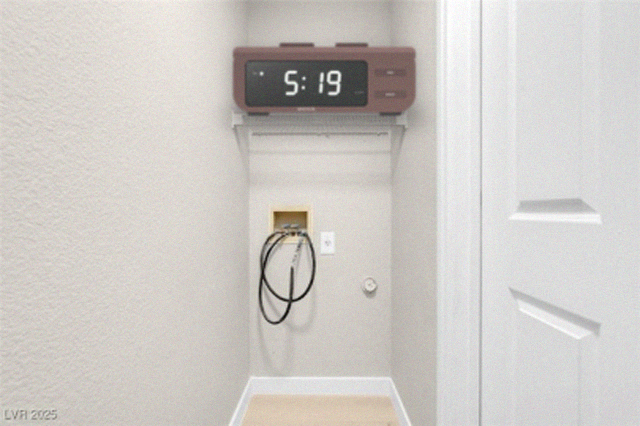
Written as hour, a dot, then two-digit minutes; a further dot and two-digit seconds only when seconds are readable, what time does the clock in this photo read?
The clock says 5.19
